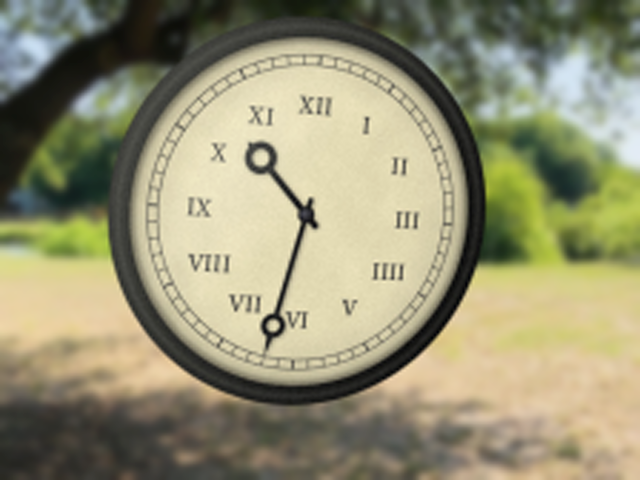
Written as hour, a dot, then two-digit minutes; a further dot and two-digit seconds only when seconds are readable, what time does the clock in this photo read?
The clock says 10.32
